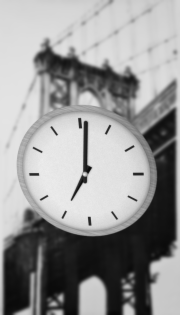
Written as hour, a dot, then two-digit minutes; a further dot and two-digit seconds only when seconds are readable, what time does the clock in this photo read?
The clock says 7.01
